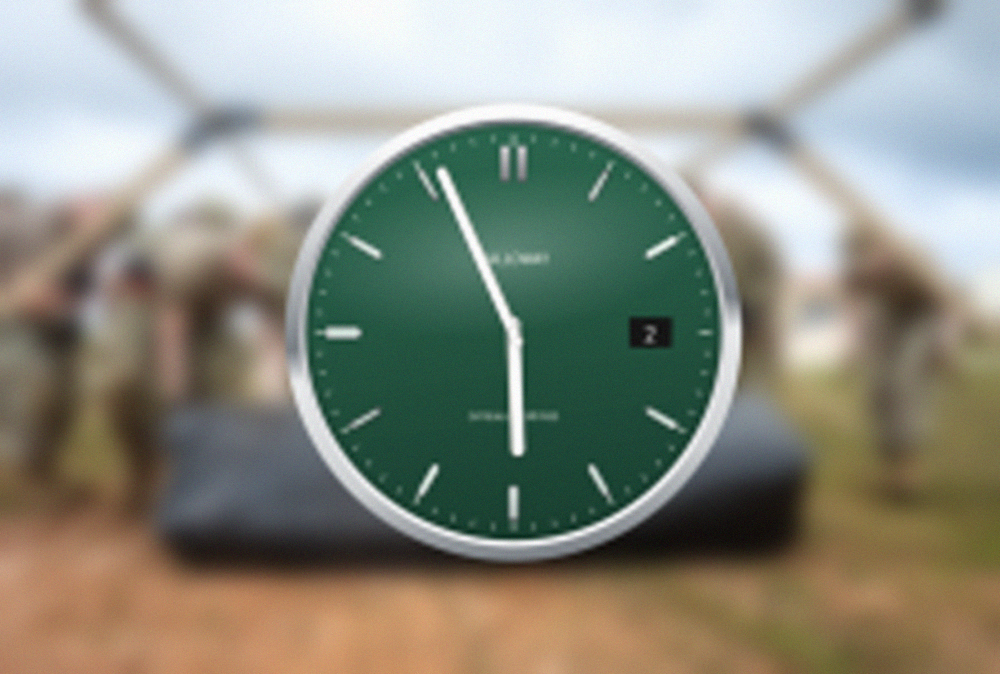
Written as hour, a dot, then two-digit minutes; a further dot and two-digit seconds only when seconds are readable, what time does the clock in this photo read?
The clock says 5.56
